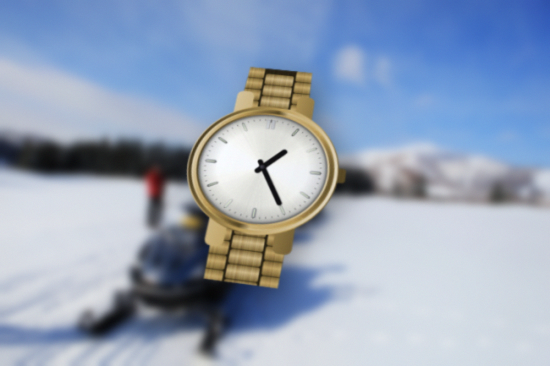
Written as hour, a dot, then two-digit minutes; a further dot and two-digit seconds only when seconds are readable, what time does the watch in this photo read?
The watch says 1.25
